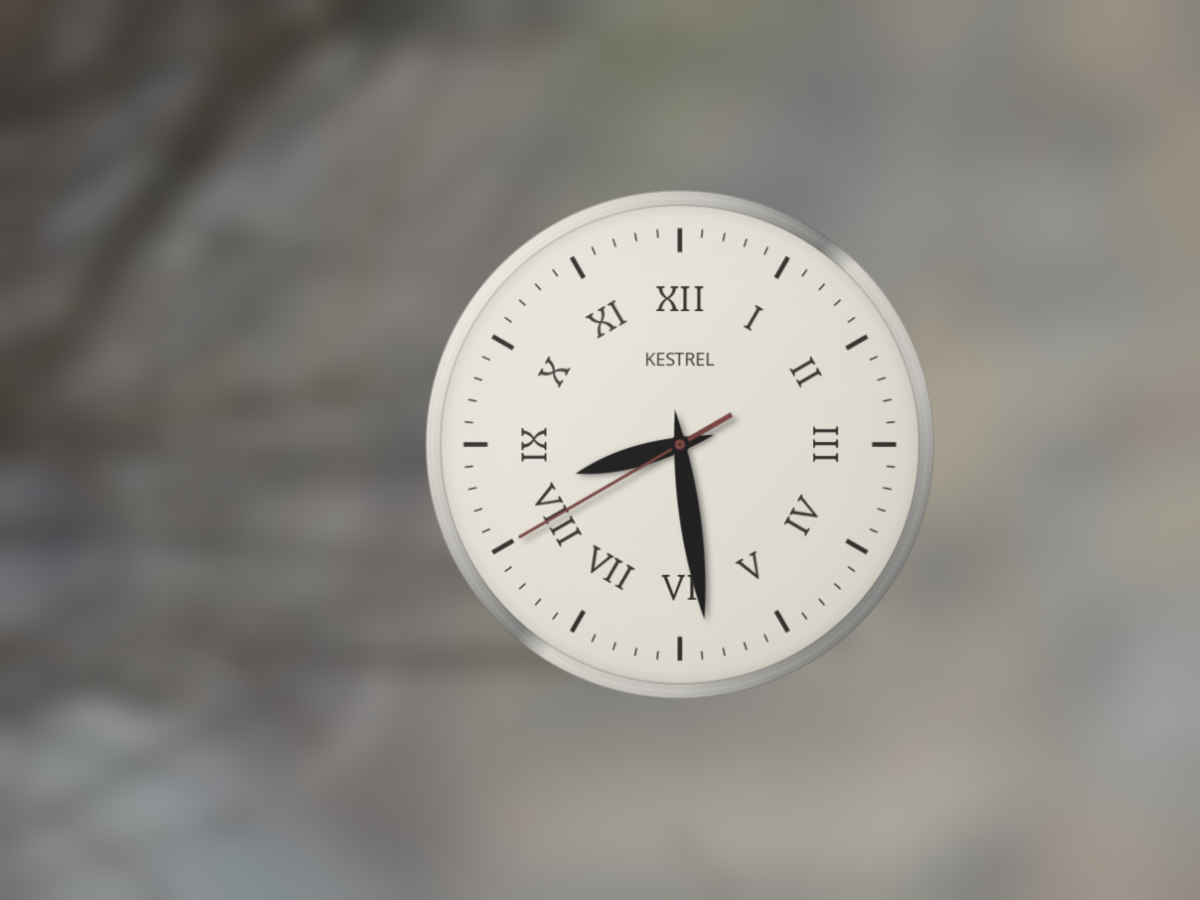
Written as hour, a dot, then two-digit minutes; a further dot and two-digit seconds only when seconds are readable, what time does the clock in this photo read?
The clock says 8.28.40
